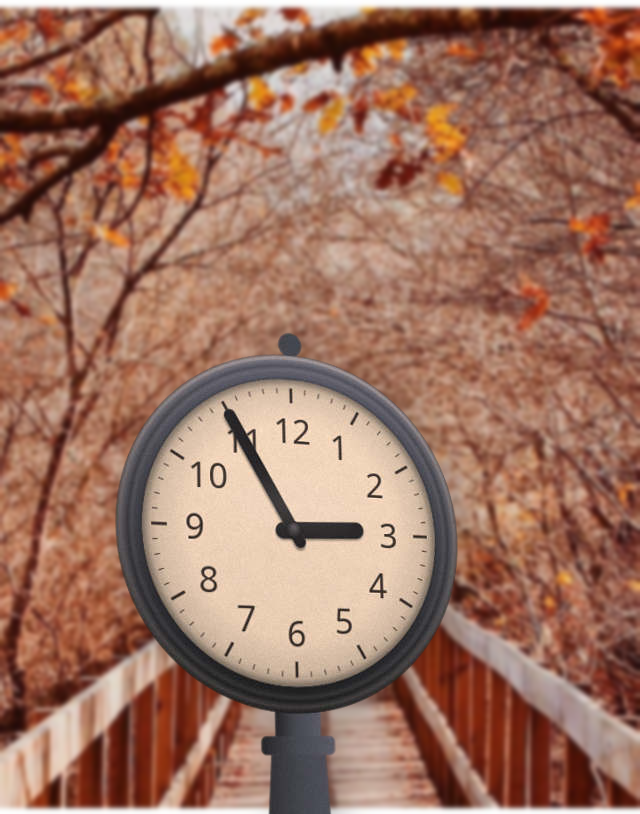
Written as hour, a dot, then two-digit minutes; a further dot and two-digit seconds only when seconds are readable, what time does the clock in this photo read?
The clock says 2.55
